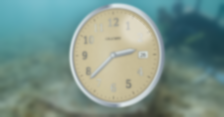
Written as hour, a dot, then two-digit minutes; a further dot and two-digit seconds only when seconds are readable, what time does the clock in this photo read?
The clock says 2.38
